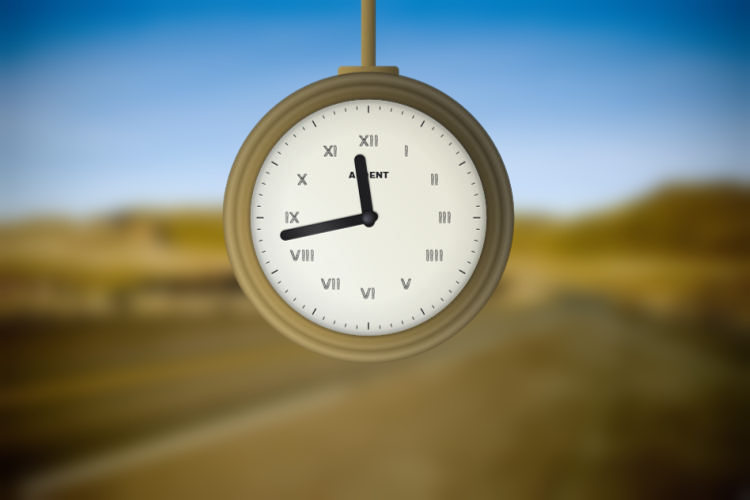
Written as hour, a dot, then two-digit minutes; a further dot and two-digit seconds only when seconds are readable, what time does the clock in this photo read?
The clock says 11.43
